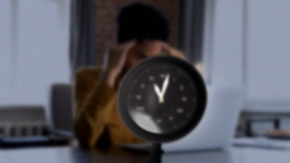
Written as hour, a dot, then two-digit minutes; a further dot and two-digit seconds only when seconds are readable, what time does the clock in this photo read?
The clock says 11.02
